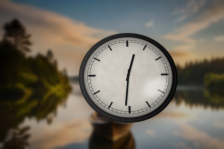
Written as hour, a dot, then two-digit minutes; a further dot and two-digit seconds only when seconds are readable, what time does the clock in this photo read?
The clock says 12.31
